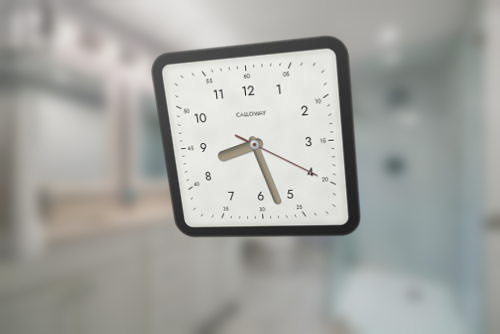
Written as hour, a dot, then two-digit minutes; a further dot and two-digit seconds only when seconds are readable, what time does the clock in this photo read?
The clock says 8.27.20
